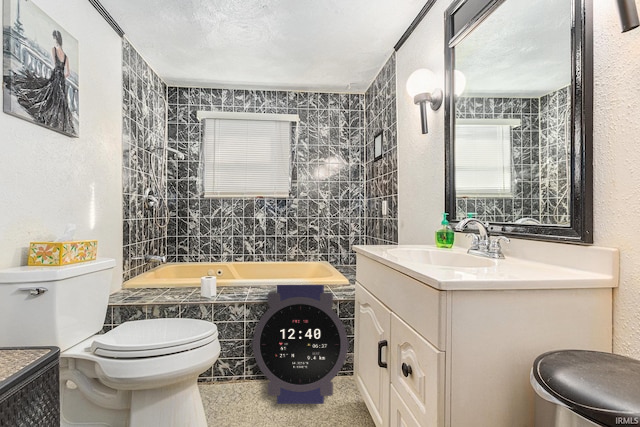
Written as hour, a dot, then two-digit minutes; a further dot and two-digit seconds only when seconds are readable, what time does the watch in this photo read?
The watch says 12.40
